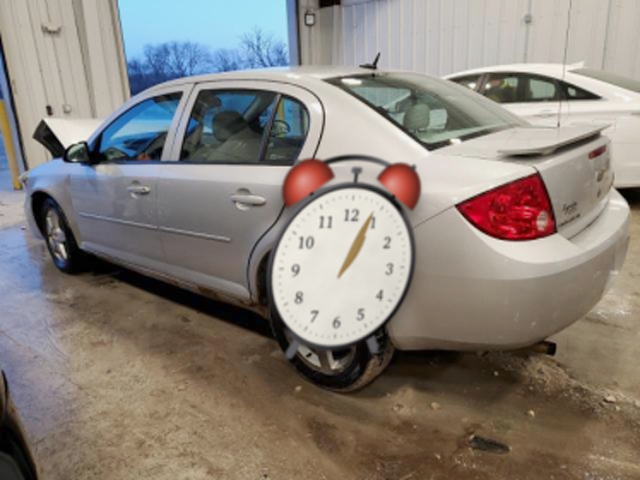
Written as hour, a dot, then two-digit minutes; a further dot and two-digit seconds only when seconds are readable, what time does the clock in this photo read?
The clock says 1.04
